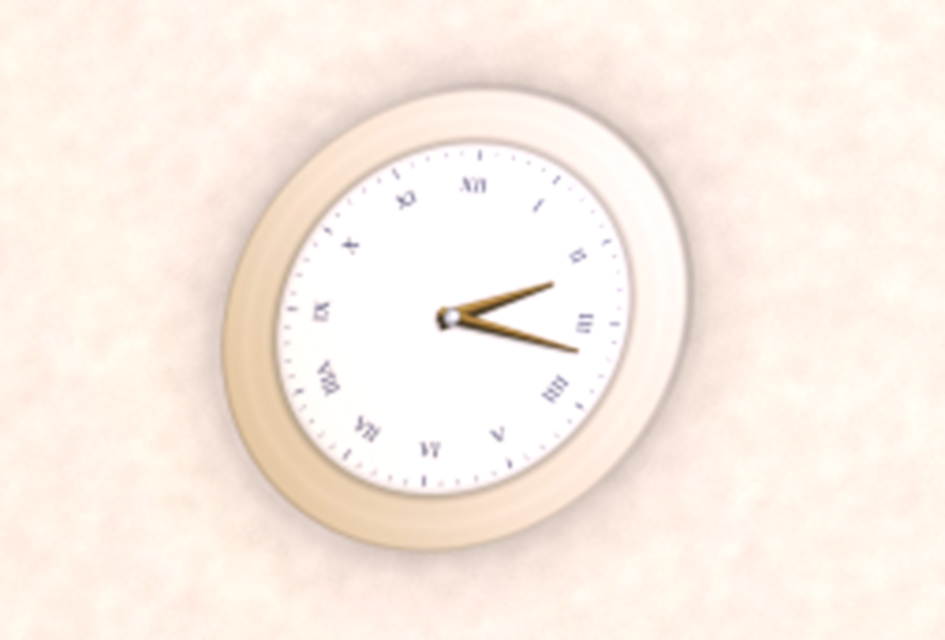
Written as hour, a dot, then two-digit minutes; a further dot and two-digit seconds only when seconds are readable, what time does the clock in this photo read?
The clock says 2.17
